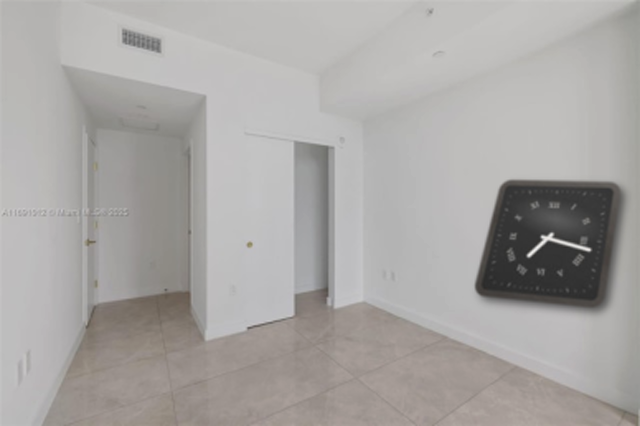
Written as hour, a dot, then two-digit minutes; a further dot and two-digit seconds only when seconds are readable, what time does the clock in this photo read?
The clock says 7.17
